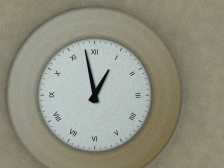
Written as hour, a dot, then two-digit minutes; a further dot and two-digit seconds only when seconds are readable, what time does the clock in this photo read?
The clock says 12.58
